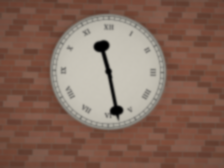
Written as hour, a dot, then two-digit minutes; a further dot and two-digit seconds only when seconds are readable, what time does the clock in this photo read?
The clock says 11.28
